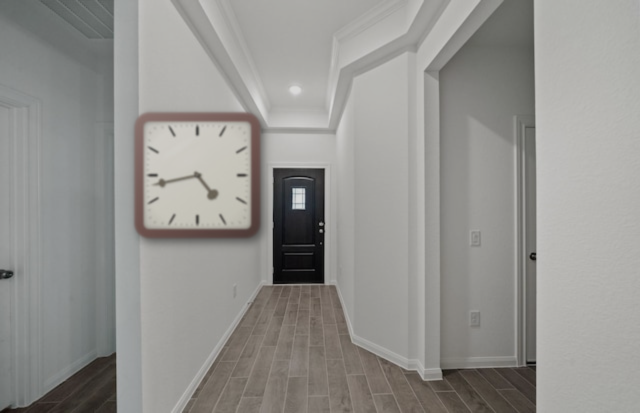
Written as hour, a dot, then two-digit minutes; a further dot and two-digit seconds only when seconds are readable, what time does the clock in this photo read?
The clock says 4.43
